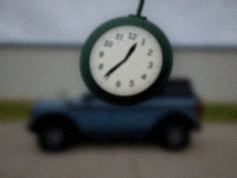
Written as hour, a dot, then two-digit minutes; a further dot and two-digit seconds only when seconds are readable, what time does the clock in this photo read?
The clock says 12.36
